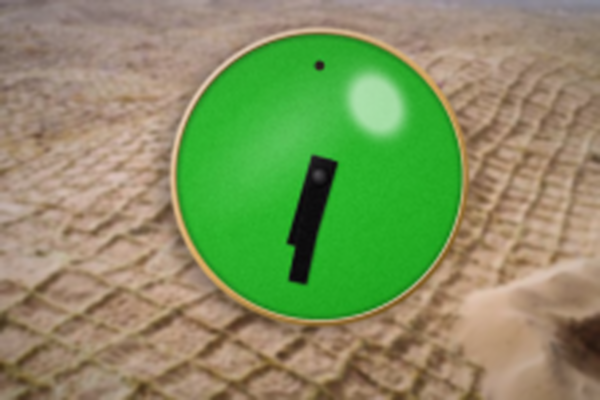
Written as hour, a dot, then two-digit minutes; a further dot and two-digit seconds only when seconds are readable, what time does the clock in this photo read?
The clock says 6.32
